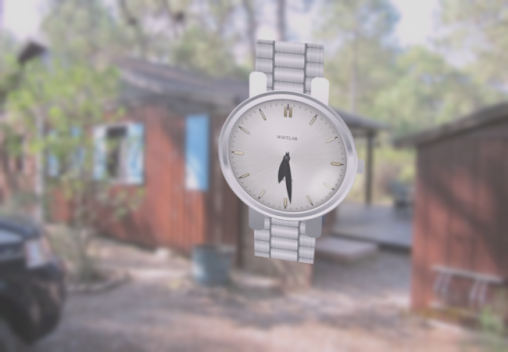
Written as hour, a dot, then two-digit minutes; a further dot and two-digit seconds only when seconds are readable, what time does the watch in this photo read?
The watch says 6.29
